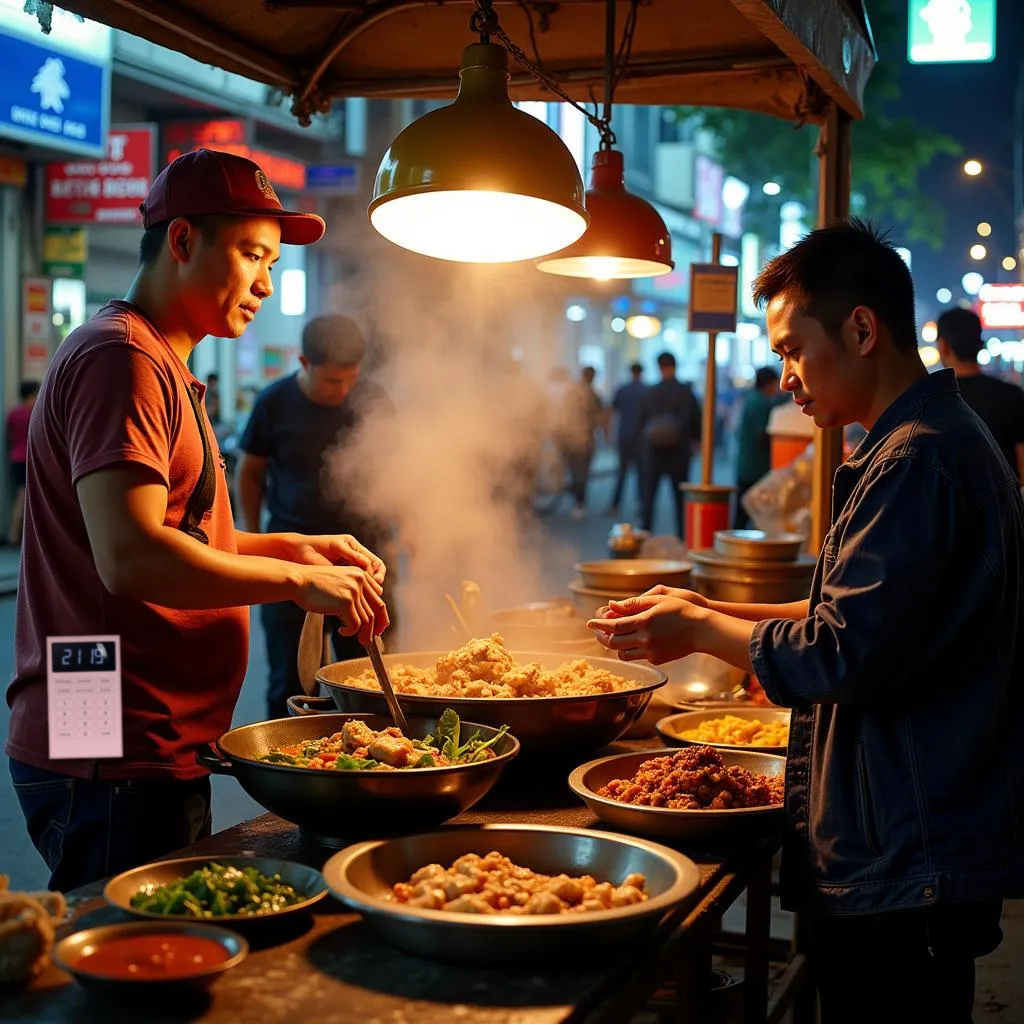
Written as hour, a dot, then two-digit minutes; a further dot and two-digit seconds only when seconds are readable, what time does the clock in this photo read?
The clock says 21.19
